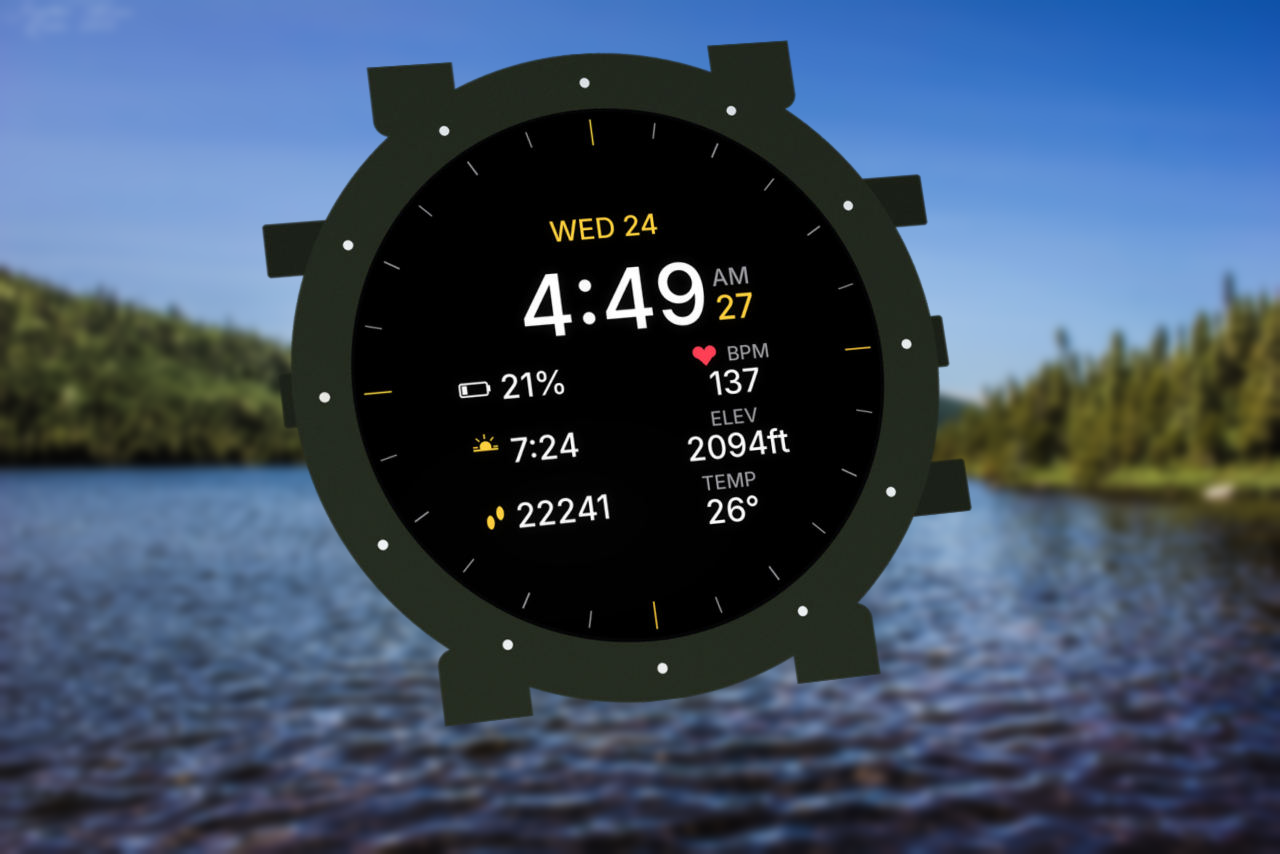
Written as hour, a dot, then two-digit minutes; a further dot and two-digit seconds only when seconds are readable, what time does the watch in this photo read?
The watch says 4.49.27
